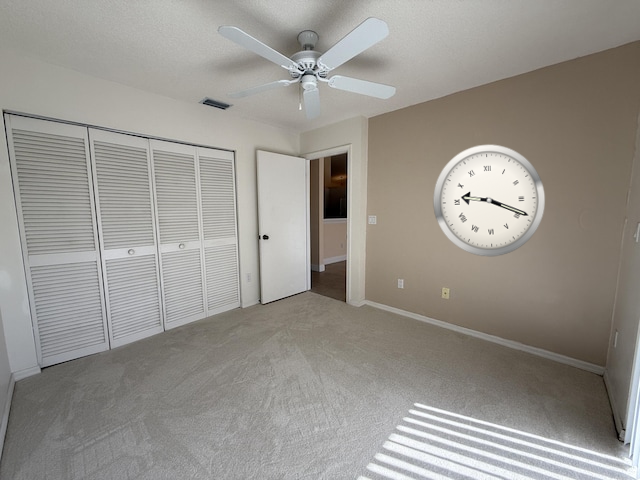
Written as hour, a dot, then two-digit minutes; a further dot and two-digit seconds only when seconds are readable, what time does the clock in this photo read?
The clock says 9.19
